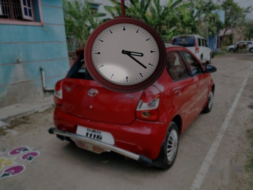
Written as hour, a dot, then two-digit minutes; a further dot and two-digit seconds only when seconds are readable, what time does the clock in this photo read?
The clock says 3.22
